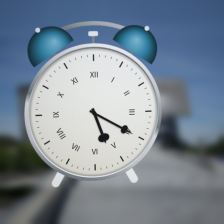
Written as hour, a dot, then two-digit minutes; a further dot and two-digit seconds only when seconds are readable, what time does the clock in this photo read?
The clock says 5.20
